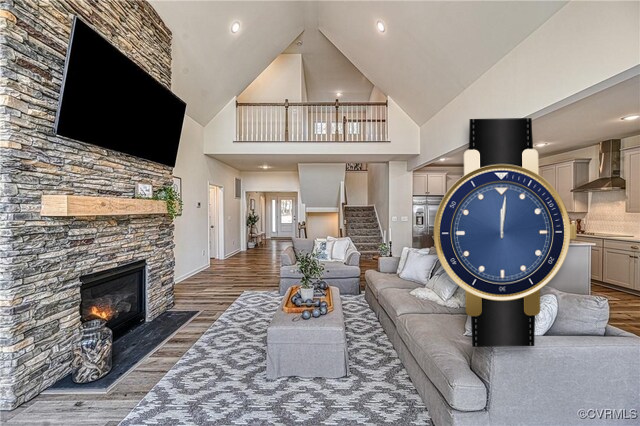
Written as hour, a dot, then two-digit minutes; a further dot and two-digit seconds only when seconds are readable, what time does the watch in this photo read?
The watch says 12.01
